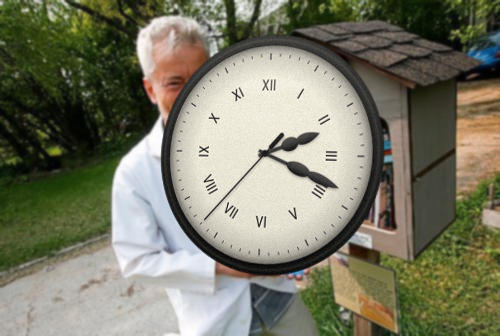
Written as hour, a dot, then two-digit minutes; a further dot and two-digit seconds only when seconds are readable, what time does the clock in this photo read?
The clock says 2.18.37
